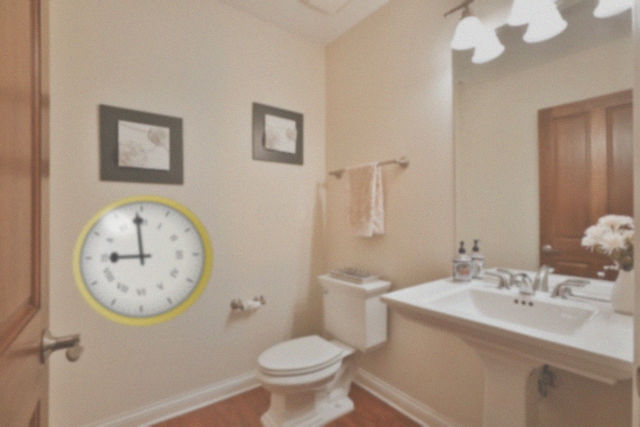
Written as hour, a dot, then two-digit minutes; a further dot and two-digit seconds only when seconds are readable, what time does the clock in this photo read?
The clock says 8.59
